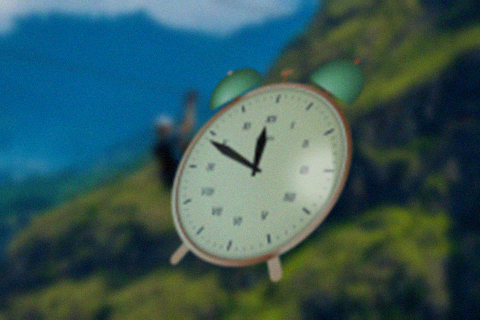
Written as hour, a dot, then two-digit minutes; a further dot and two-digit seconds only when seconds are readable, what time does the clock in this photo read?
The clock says 11.49
